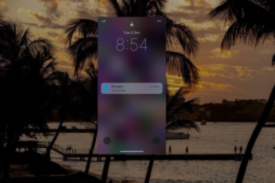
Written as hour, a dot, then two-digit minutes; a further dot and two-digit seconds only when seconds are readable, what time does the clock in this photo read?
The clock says 8.54
